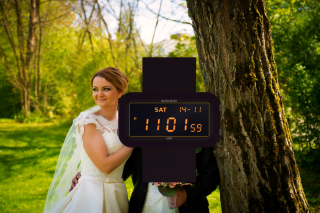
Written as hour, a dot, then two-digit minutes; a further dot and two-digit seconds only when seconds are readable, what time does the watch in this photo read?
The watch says 11.01.59
